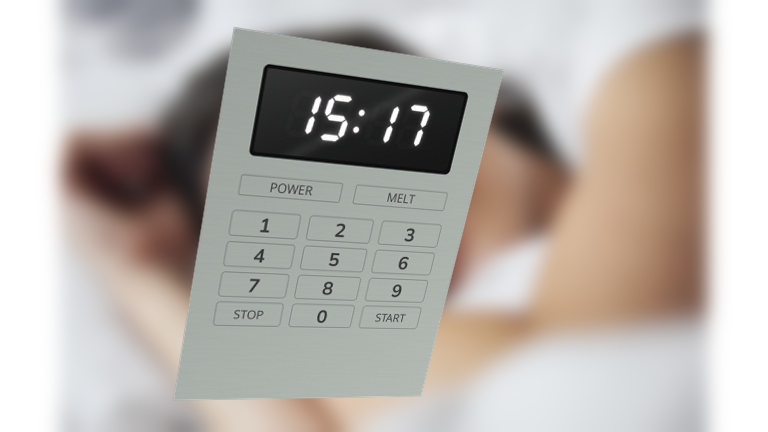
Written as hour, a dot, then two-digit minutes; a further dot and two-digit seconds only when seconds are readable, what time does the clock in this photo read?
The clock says 15.17
